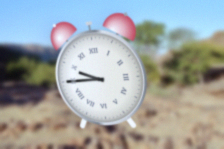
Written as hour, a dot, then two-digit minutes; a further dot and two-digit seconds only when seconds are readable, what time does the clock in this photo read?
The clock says 9.45
